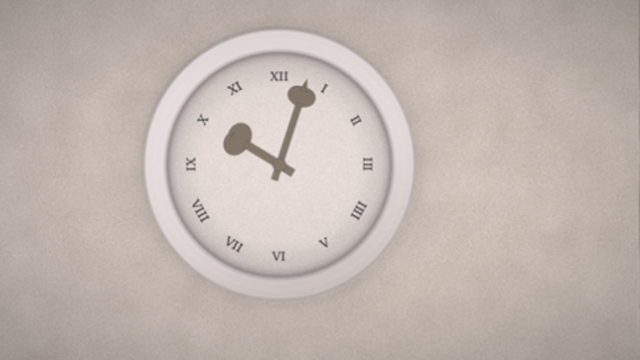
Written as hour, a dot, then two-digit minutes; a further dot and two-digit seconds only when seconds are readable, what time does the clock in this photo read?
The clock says 10.03
